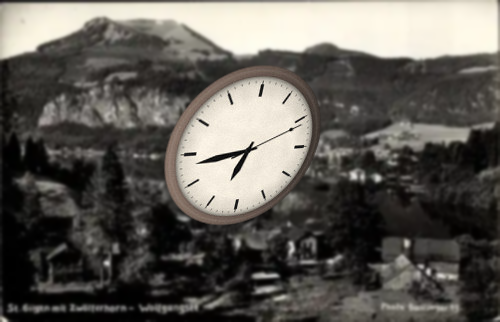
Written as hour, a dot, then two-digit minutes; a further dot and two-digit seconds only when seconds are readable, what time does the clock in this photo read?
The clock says 6.43.11
